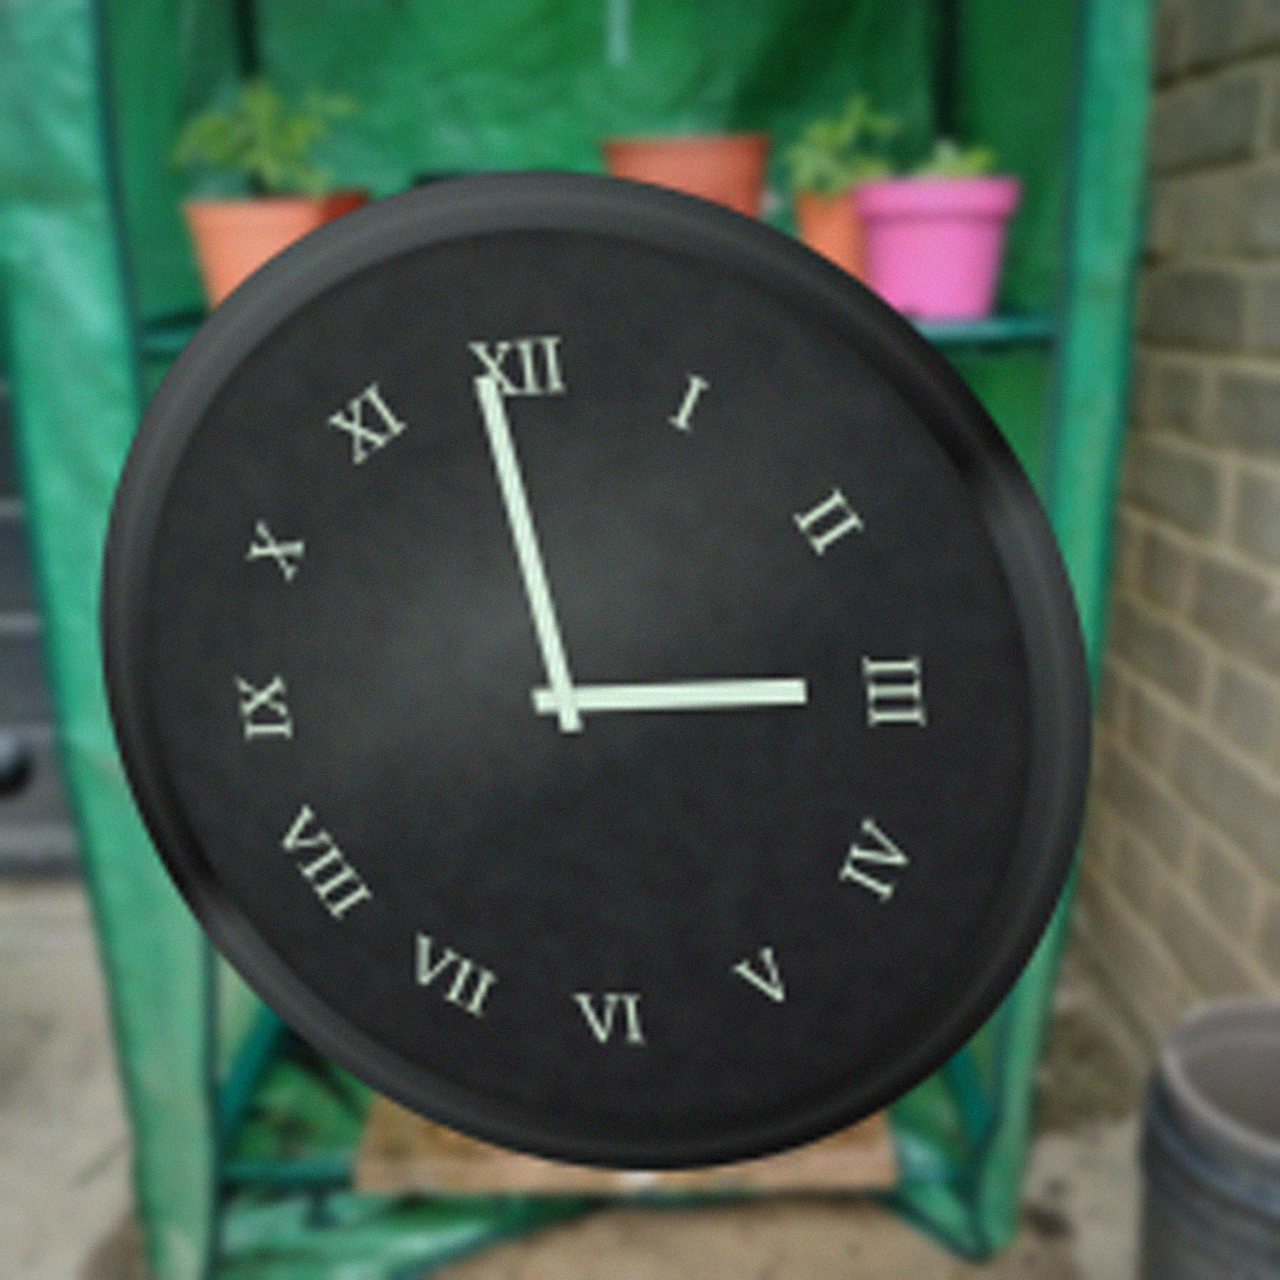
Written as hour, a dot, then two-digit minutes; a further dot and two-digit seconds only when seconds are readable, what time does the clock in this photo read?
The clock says 2.59
